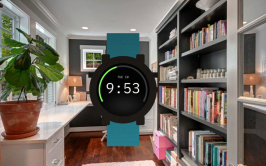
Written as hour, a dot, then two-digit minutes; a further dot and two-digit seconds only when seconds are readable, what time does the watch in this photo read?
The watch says 9.53
